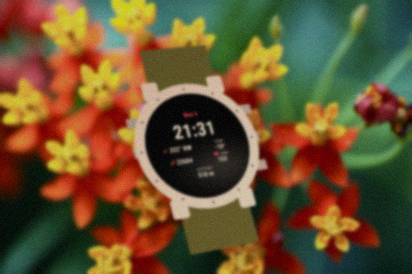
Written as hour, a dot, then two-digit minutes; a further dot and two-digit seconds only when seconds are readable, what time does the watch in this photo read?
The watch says 21.31
